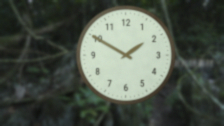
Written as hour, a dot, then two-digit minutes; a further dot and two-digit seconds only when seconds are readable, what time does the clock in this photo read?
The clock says 1.50
